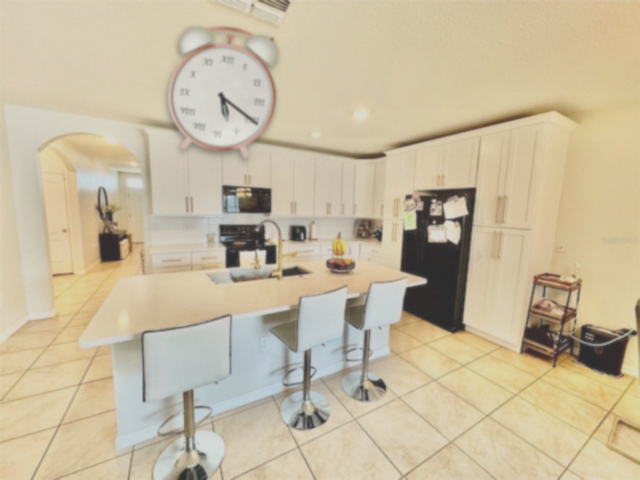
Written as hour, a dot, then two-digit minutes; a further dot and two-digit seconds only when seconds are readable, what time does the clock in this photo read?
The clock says 5.20
